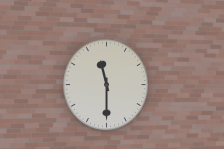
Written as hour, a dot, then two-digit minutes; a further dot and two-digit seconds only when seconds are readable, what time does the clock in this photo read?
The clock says 11.30
